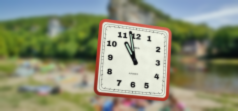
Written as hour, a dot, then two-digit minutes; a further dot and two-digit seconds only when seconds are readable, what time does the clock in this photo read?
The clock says 10.58
